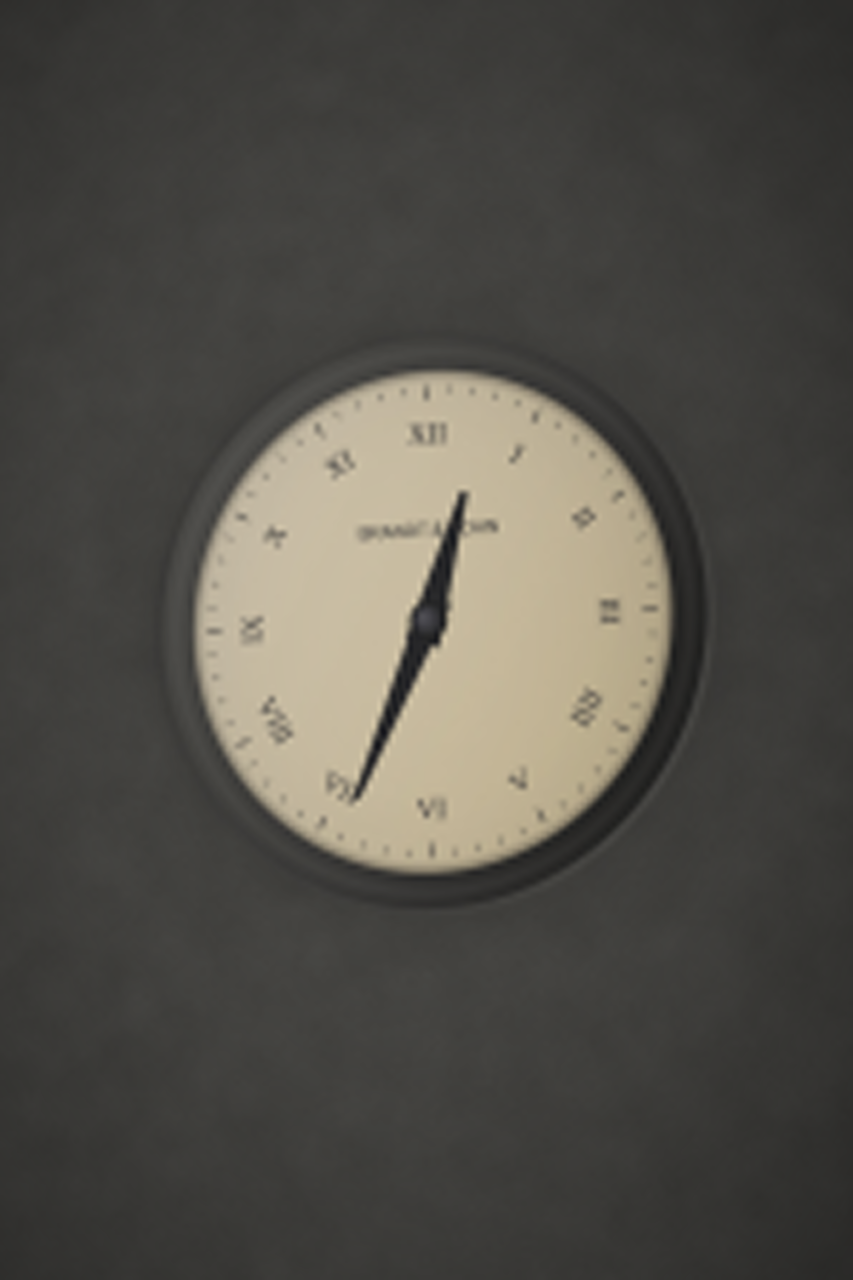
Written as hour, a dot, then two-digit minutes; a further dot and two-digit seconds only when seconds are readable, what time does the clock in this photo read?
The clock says 12.34
